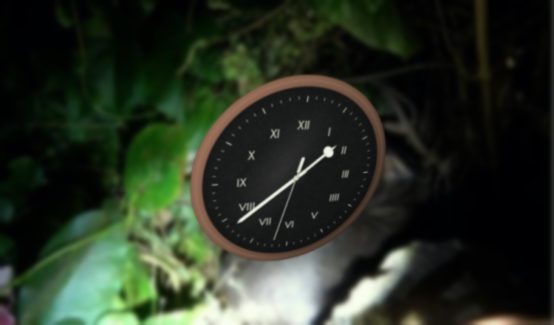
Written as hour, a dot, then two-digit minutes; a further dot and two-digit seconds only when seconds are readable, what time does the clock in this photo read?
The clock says 1.38.32
